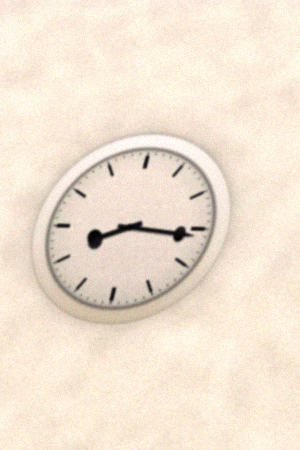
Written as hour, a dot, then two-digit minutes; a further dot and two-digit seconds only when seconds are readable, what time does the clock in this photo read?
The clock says 8.16
